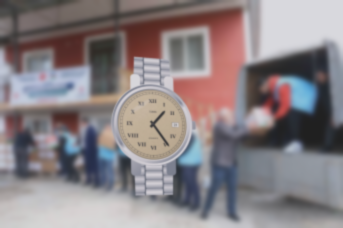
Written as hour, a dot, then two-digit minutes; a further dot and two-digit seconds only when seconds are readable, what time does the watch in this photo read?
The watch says 1.24
